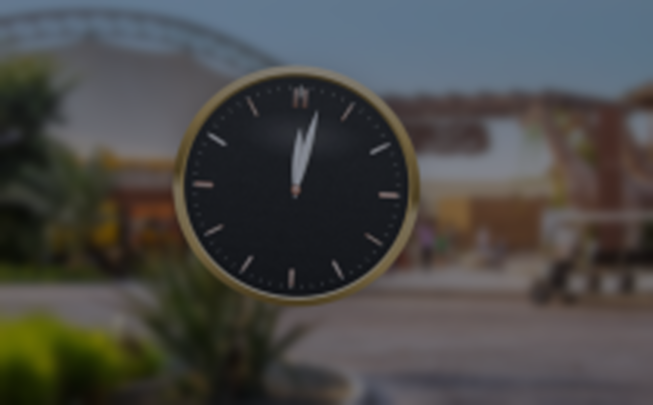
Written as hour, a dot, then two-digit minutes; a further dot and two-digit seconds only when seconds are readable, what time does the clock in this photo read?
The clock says 12.02
